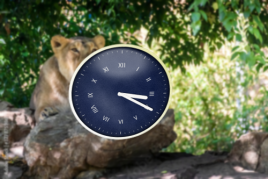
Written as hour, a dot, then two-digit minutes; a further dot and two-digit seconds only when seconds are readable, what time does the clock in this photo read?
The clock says 3.20
